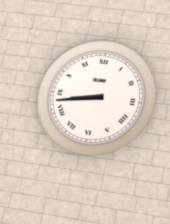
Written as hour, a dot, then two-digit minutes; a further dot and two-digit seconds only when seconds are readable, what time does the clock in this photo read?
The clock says 8.43
